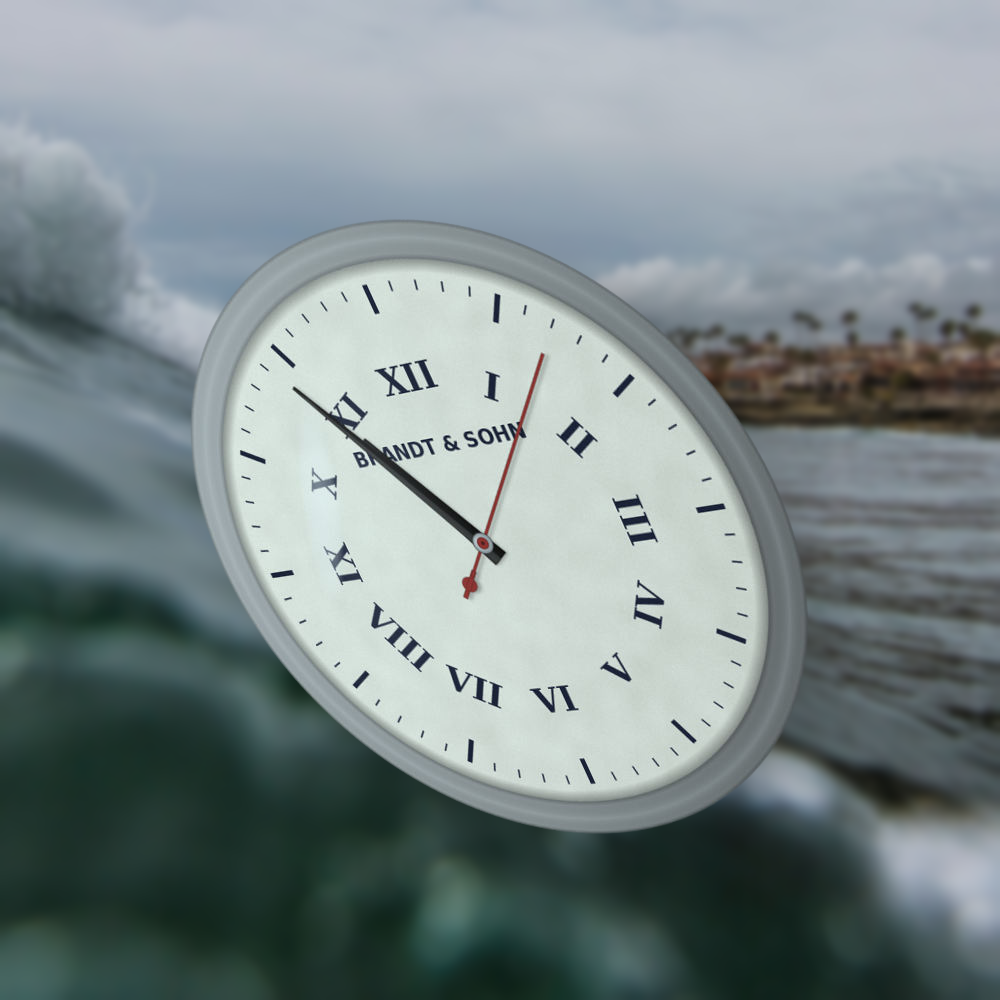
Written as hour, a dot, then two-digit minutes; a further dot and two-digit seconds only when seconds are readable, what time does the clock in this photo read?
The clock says 10.54.07
